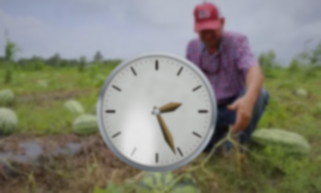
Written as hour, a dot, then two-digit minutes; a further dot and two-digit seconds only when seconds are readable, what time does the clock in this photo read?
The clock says 2.26
